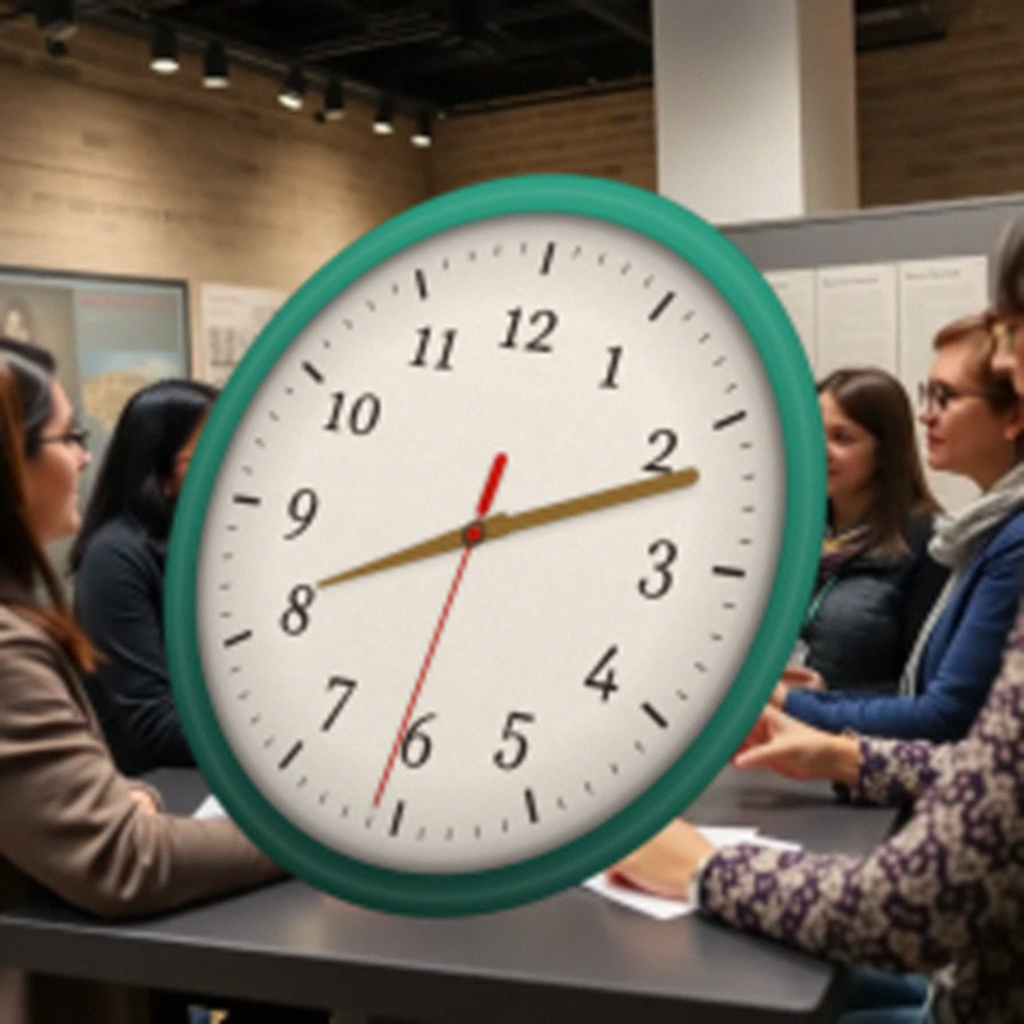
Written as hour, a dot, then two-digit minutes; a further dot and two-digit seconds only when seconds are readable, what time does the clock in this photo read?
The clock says 8.11.31
